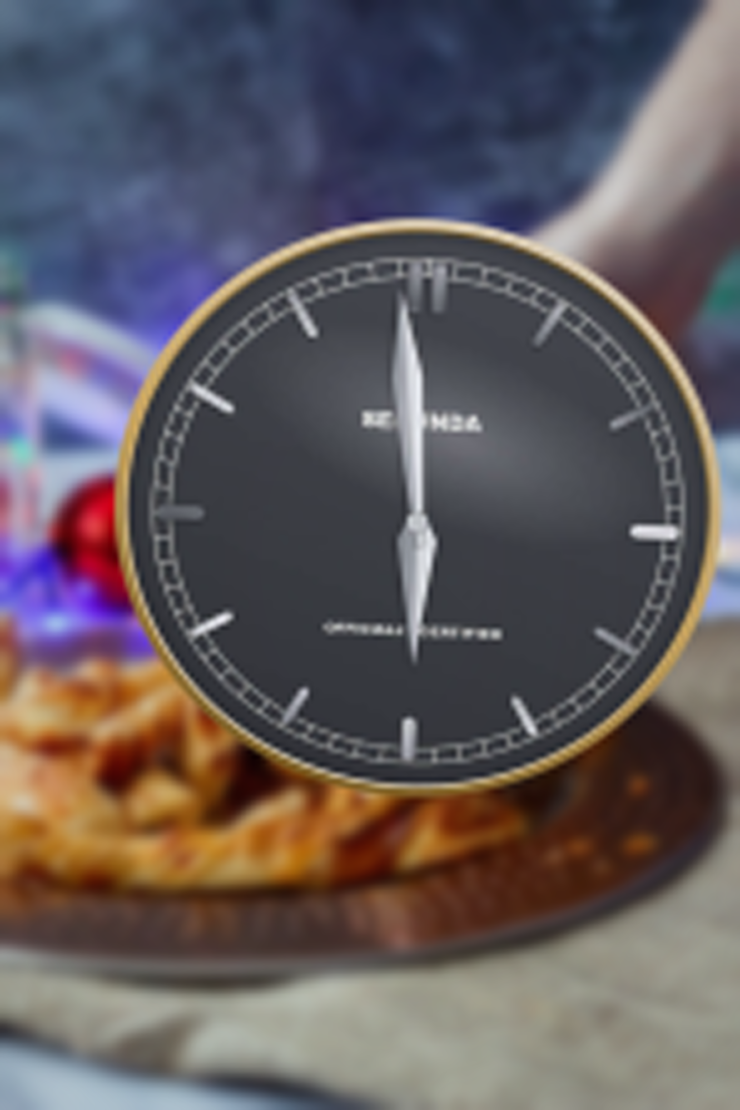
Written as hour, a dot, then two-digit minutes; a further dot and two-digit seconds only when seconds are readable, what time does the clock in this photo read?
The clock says 5.59
